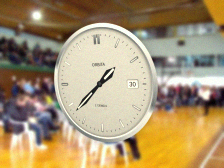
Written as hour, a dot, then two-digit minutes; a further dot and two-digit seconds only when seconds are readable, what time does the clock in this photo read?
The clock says 1.38
